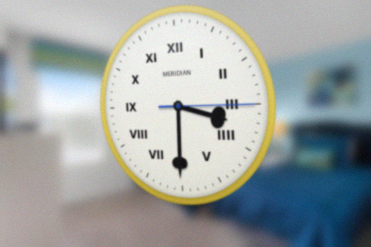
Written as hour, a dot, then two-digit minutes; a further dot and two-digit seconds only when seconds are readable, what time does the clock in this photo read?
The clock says 3.30.15
